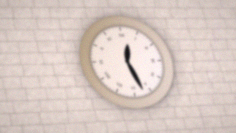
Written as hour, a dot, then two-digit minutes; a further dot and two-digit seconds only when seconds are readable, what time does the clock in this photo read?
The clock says 12.27
